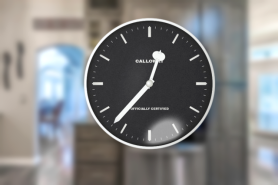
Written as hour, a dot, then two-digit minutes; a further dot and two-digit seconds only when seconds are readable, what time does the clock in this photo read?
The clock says 12.37
